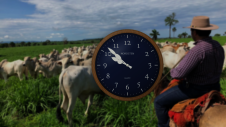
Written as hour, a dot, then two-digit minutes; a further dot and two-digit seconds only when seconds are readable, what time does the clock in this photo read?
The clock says 9.52
